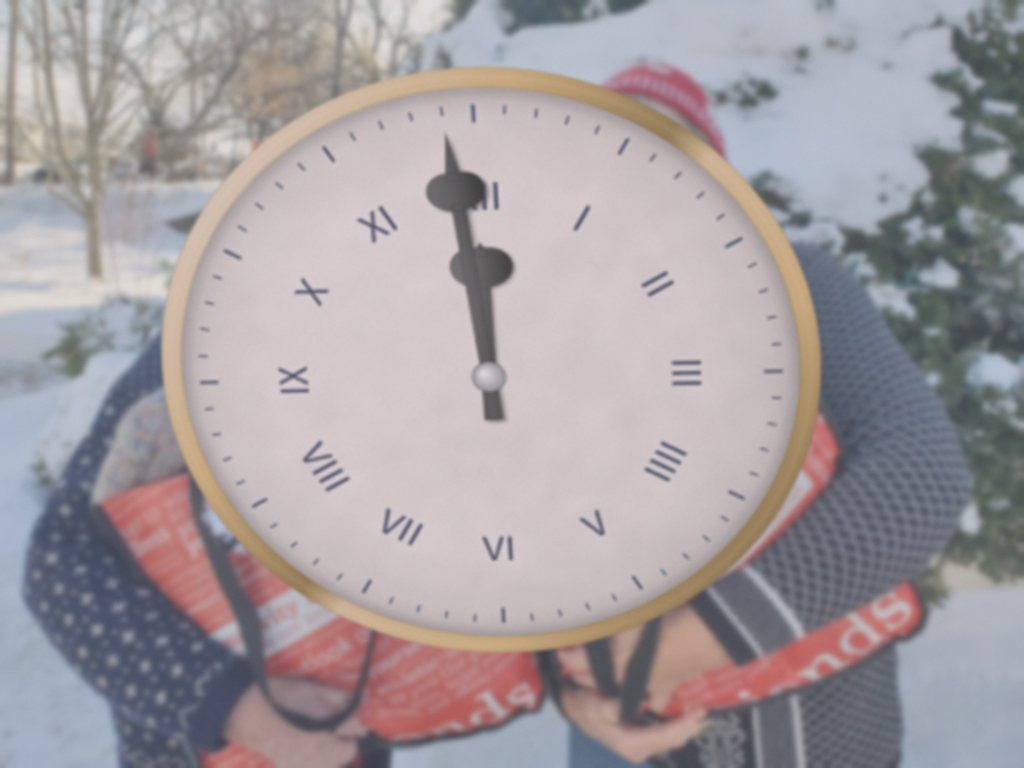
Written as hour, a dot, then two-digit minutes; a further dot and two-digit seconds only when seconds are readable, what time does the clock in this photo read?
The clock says 11.59
